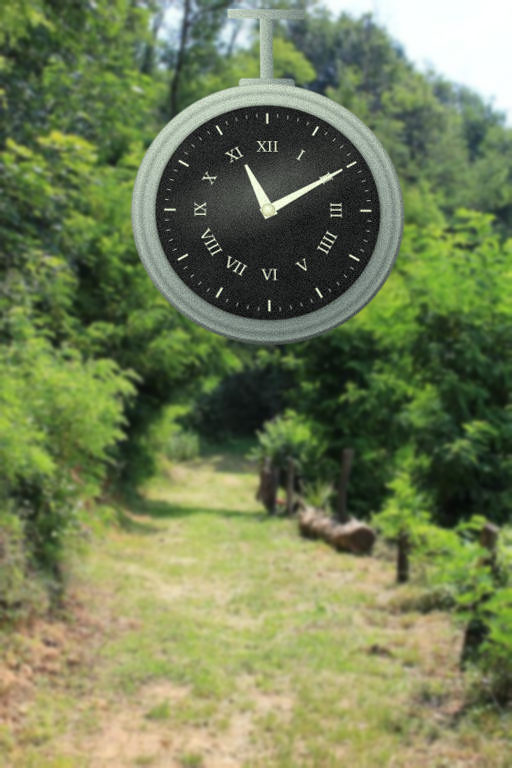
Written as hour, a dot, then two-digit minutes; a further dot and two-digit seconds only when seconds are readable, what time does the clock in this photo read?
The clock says 11.10
